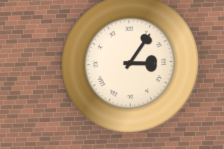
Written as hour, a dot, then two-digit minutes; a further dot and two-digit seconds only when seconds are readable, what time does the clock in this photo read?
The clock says 3.06
